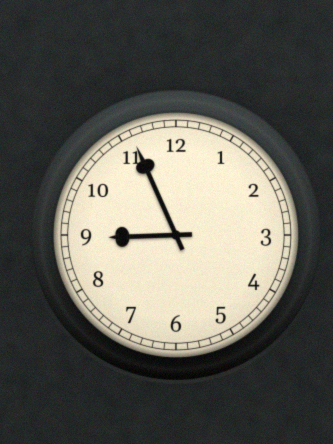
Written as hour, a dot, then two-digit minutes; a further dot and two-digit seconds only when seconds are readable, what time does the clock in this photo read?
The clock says 8.56
